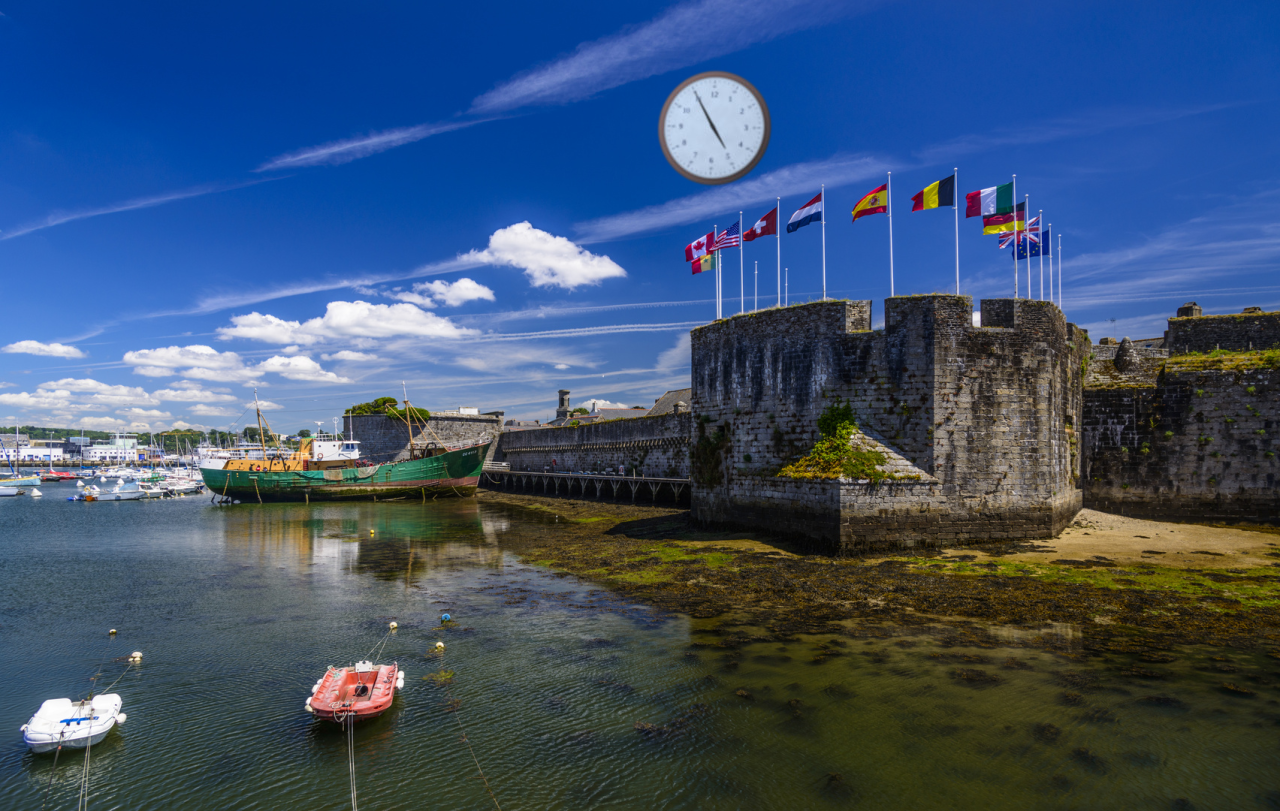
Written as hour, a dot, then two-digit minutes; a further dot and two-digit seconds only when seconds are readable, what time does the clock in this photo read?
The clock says 4.55
